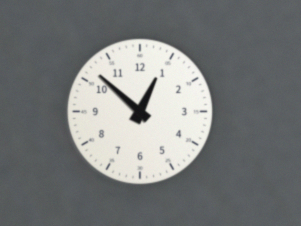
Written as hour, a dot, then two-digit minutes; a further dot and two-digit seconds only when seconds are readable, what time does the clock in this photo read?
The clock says 12.52
